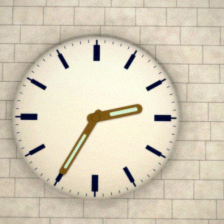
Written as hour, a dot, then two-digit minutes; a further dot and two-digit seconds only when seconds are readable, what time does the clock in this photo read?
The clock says 2.35
